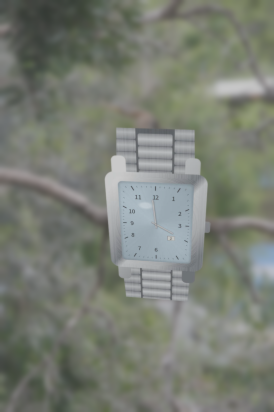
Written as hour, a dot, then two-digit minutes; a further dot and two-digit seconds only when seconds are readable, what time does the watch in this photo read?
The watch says 3.59
